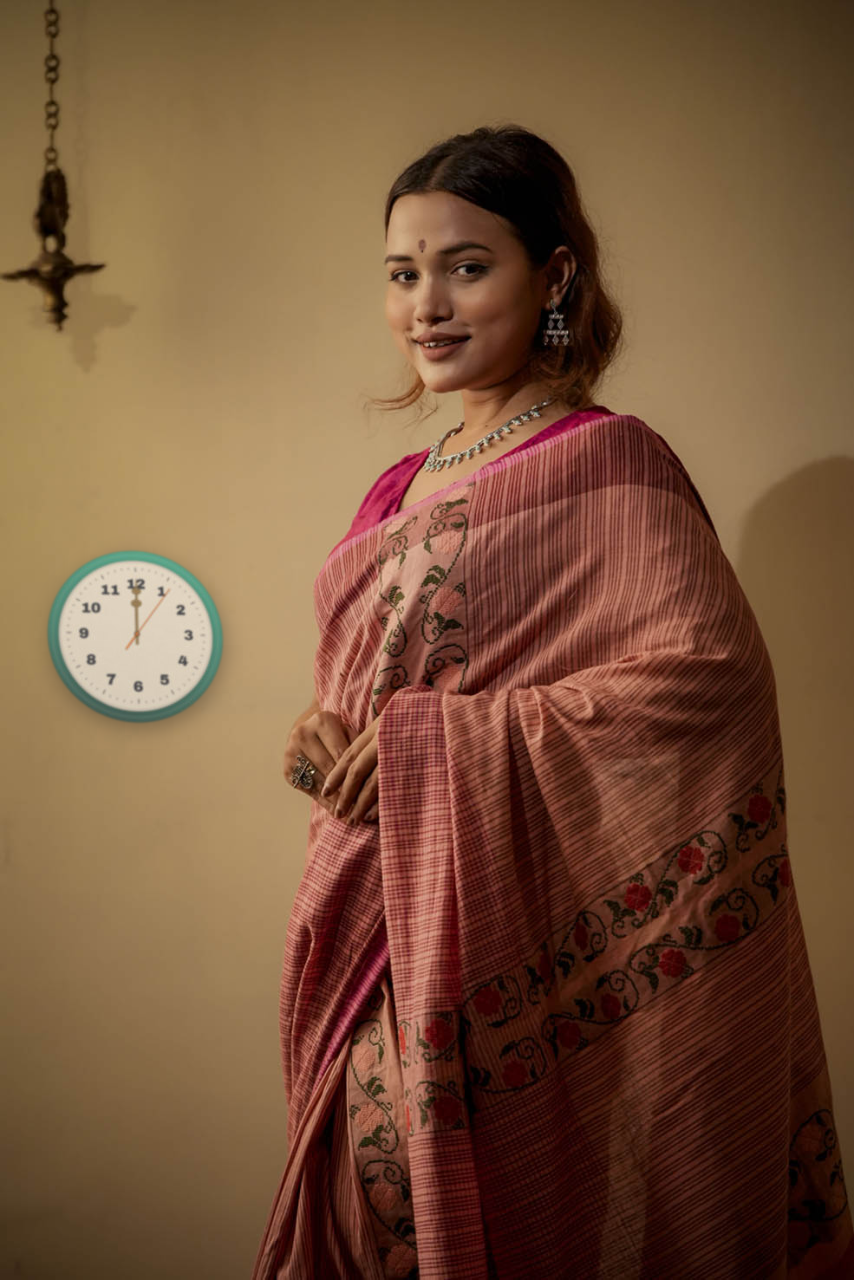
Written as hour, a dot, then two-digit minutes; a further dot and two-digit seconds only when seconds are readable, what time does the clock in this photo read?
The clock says 12.00.06
